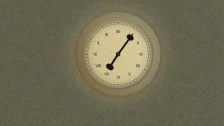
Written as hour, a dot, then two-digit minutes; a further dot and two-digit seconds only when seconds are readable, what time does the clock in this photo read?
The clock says 7.06
